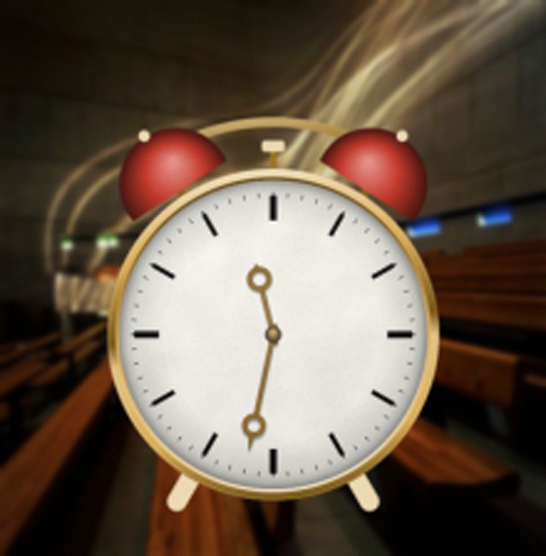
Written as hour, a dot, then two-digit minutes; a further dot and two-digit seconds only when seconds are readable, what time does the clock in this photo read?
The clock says 11.32
